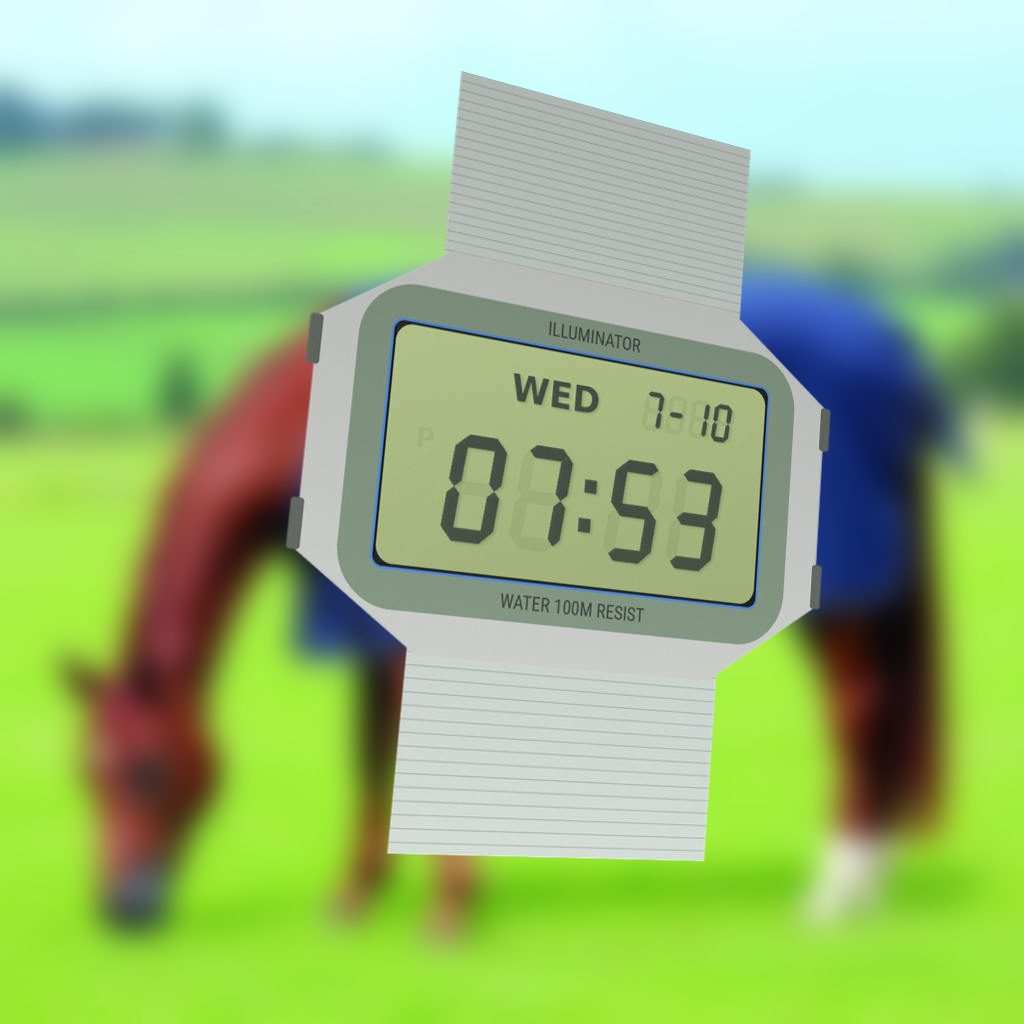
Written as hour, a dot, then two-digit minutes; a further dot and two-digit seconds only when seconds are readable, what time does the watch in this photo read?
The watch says 7.53
